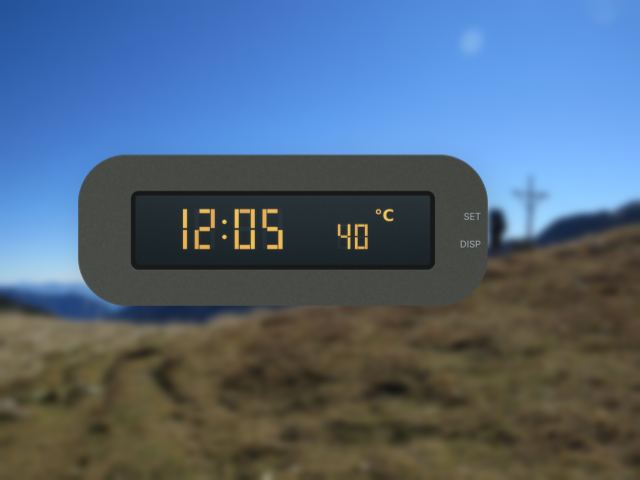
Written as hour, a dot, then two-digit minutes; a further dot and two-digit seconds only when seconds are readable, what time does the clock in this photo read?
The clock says 12.05
